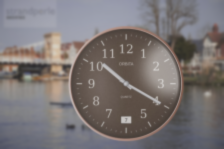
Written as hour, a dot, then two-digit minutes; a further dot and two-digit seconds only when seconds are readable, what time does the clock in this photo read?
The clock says 10.20
